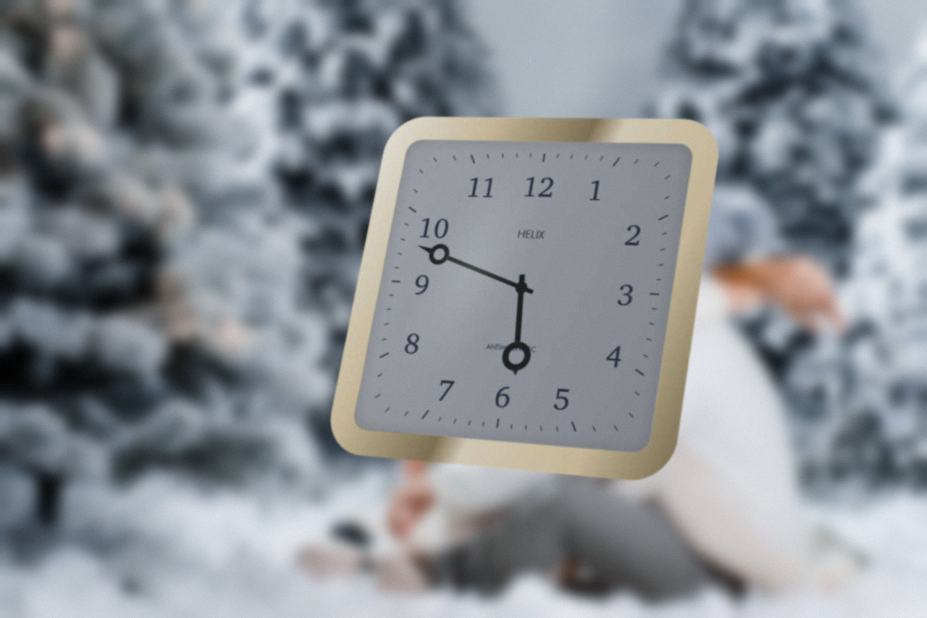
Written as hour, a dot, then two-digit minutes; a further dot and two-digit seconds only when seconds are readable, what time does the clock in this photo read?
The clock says 5.48
